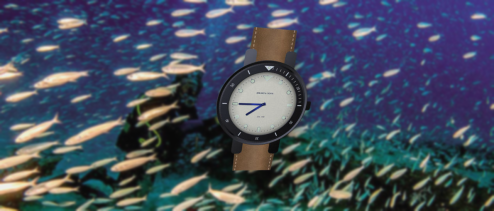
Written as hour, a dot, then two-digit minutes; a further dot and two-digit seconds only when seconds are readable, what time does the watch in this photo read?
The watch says 7.45
